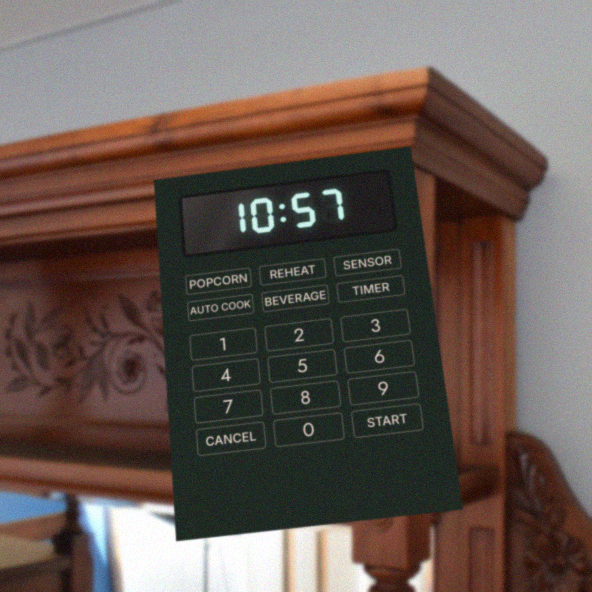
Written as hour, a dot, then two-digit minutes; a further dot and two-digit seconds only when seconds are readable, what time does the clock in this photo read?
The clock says 10.57
